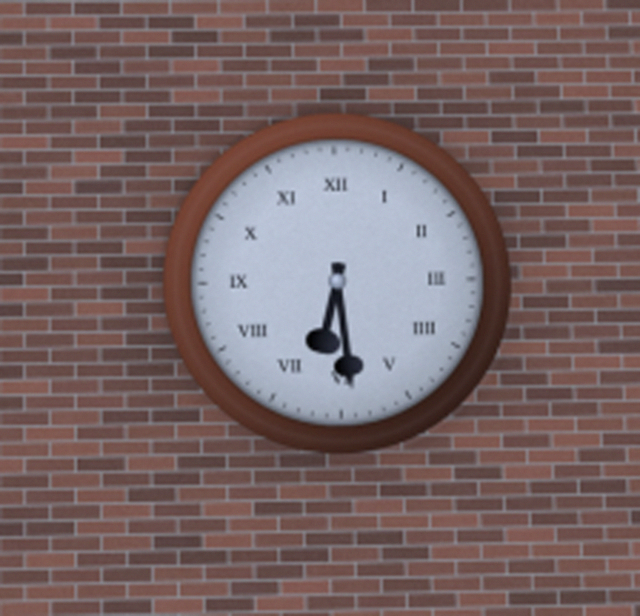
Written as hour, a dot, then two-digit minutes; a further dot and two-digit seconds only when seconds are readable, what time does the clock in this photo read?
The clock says 6.29
